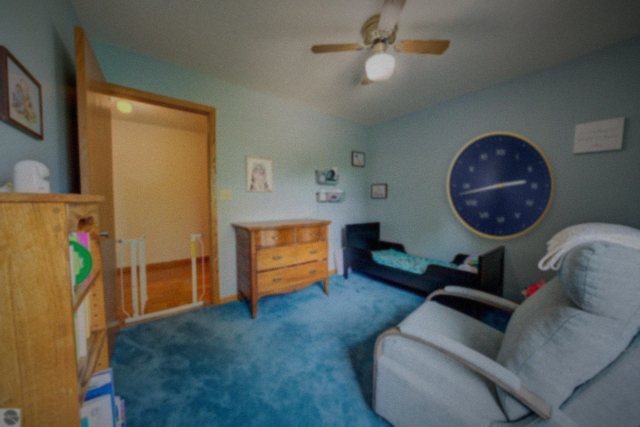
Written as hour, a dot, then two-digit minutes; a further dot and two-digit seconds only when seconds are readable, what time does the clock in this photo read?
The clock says 2.43
